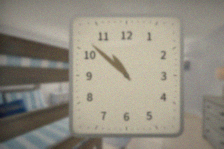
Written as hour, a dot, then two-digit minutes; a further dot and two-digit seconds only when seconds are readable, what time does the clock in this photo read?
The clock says 10.52
